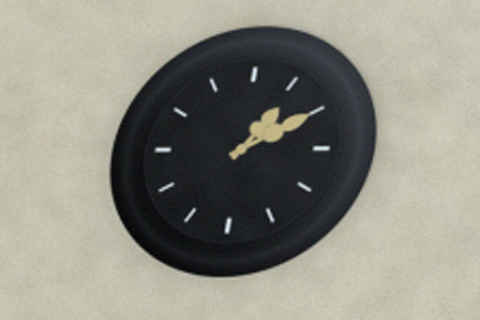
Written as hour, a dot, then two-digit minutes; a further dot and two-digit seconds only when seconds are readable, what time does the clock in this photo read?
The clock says 1.10
